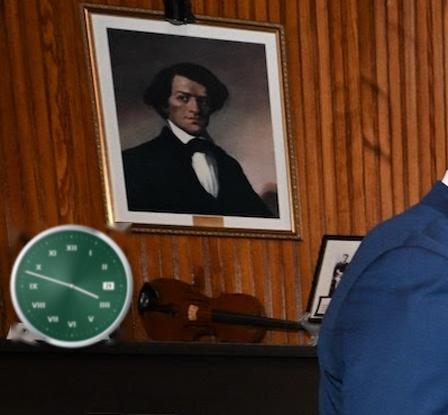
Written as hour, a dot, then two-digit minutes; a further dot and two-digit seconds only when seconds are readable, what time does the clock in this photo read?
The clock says 3.48
